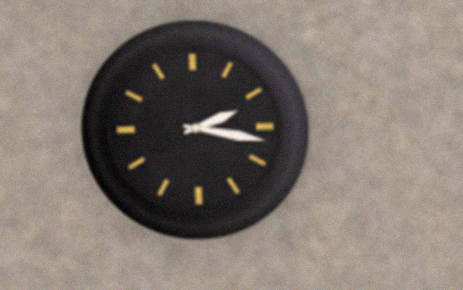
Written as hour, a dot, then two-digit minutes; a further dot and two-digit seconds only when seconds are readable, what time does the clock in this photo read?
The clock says 2.17
